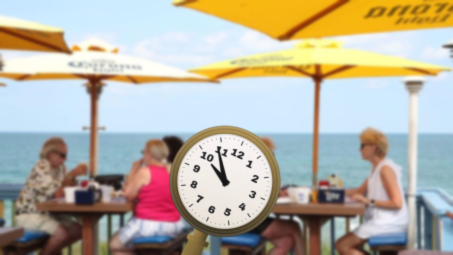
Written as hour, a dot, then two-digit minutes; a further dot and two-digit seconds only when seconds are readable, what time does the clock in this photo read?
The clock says 9.54
